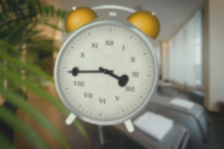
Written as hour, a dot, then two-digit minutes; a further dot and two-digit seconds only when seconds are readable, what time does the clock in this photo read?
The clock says 3.44
